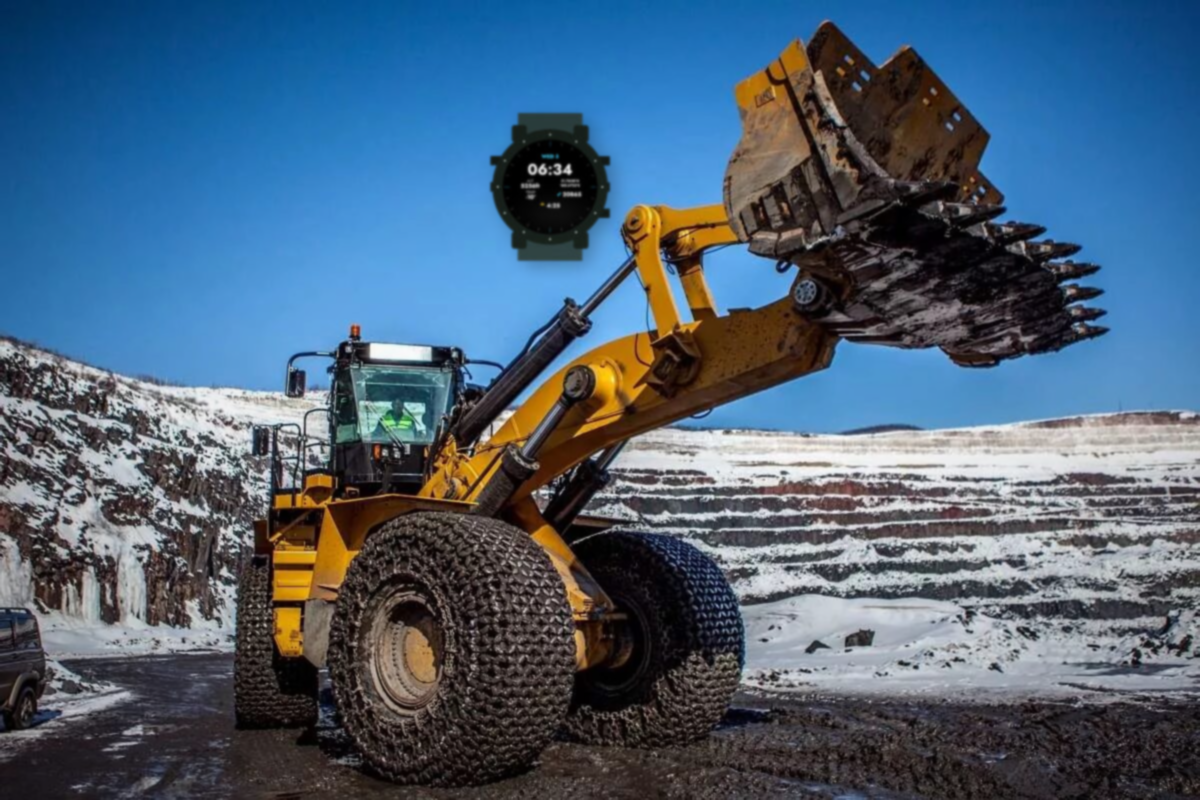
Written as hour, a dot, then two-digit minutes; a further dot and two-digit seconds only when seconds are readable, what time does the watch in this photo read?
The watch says 6.34
